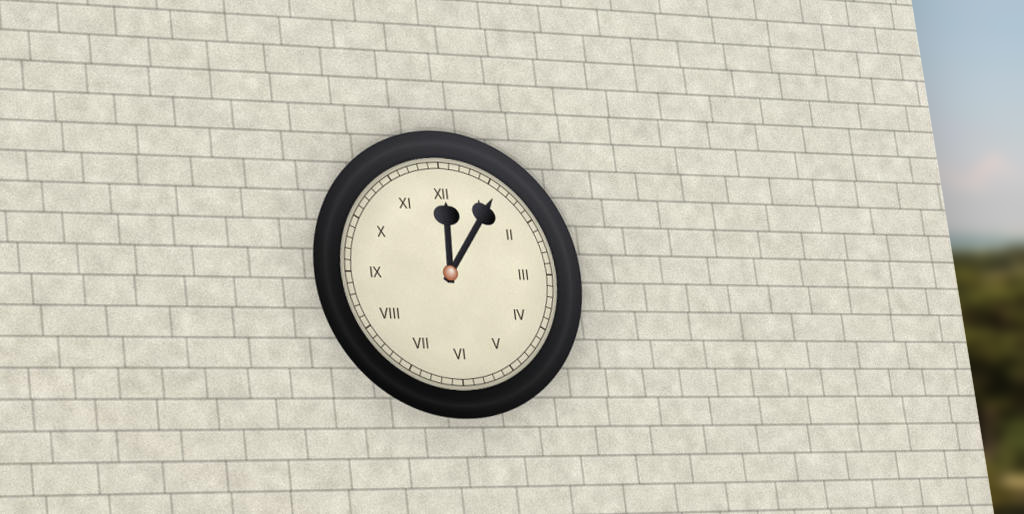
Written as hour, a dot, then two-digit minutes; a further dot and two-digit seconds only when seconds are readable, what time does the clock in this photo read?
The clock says 12.06
